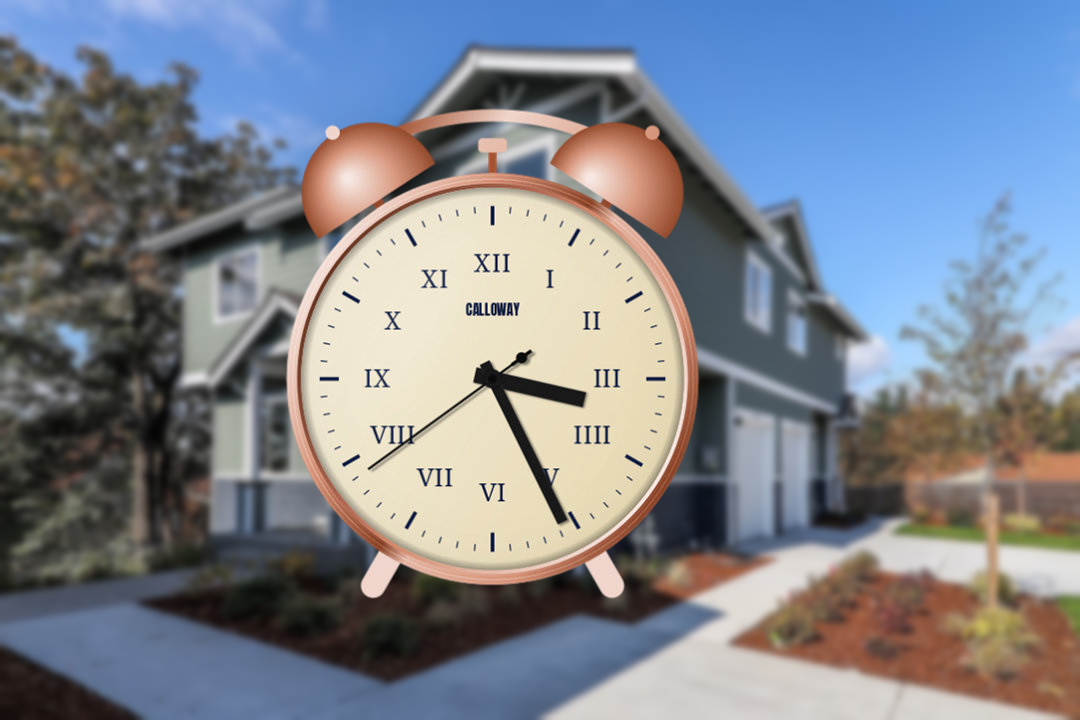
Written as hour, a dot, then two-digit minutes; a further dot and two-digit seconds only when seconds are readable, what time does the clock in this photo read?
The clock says 3.25.39
